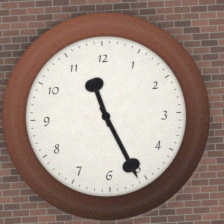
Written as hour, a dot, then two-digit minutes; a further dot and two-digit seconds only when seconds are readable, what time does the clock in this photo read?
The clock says 11.26
